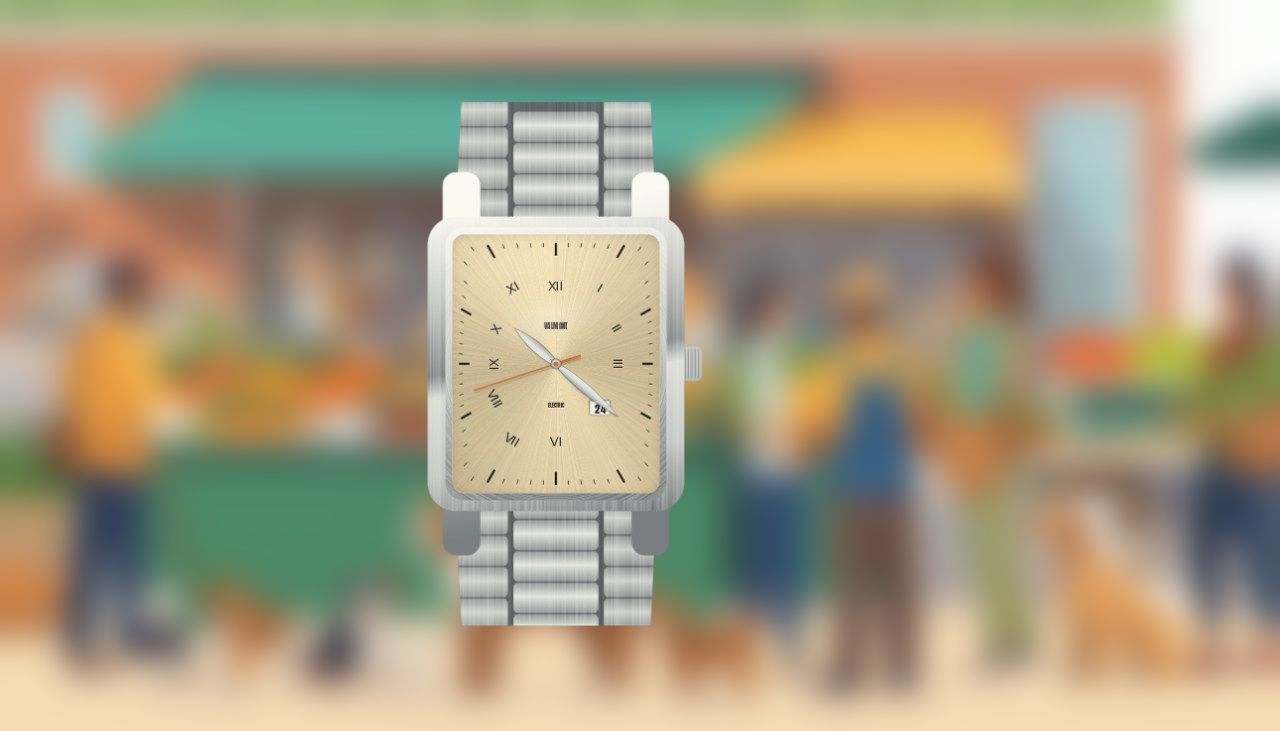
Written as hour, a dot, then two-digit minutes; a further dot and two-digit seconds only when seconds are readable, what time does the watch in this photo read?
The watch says 10.21.42
